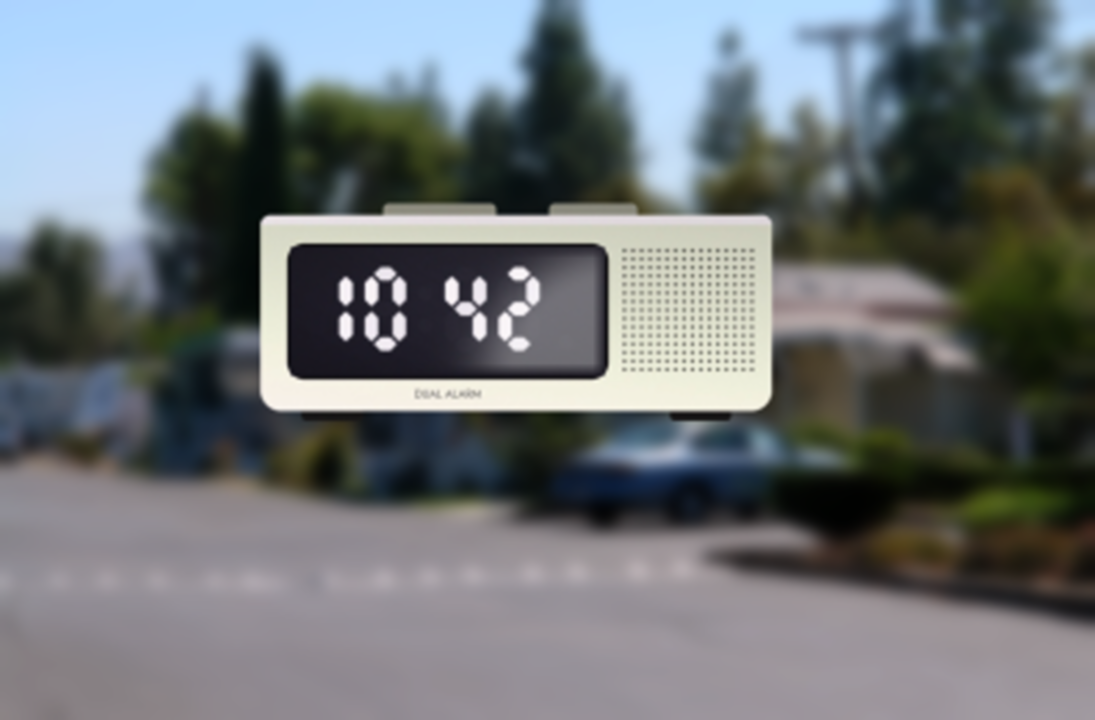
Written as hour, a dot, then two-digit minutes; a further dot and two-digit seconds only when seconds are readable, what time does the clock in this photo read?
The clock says 10.42
